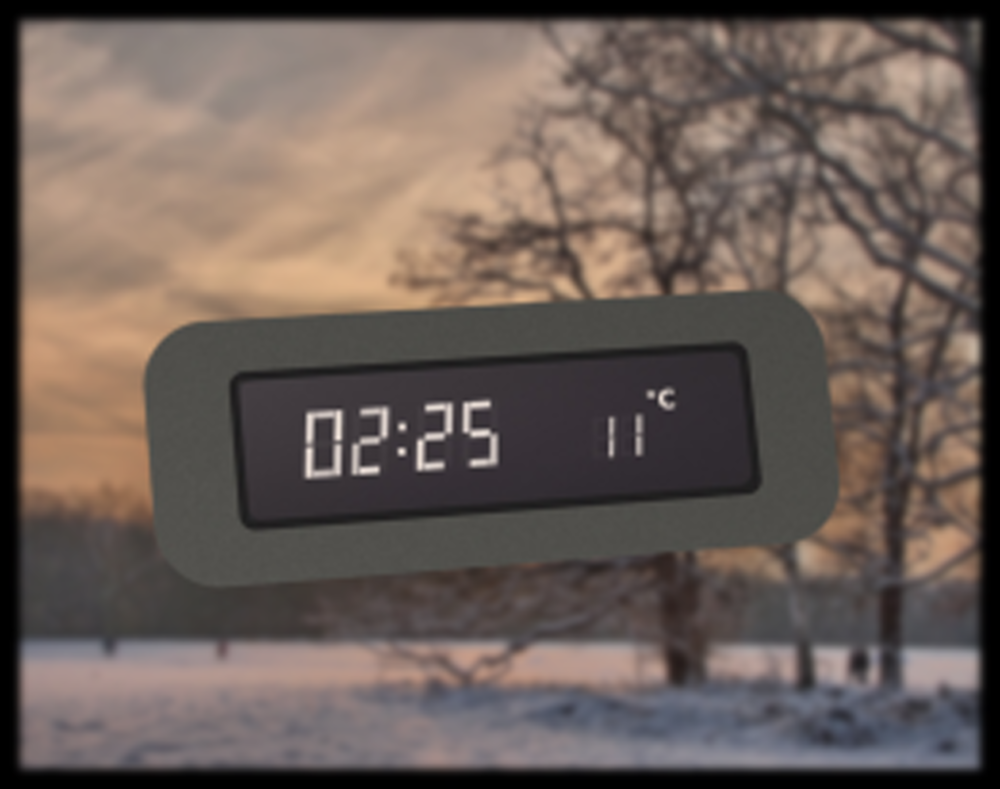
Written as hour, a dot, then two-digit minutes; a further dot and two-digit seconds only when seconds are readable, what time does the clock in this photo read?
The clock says 2.25
